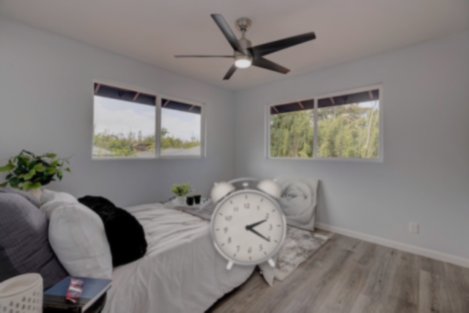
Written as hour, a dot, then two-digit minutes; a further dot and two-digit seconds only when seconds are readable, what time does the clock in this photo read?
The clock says 2.21
